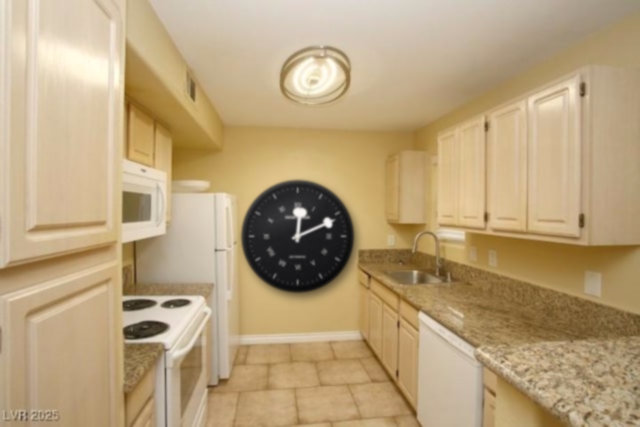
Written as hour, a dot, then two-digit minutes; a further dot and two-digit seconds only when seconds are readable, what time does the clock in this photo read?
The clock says 12.11
